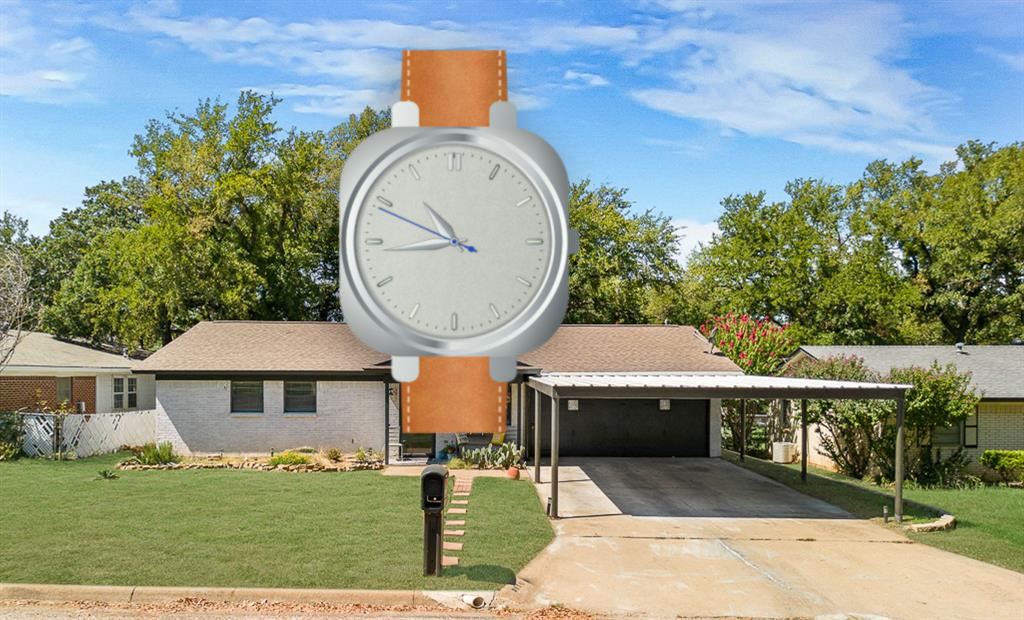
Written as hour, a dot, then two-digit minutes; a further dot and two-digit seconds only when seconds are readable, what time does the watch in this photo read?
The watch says 10.43.49
